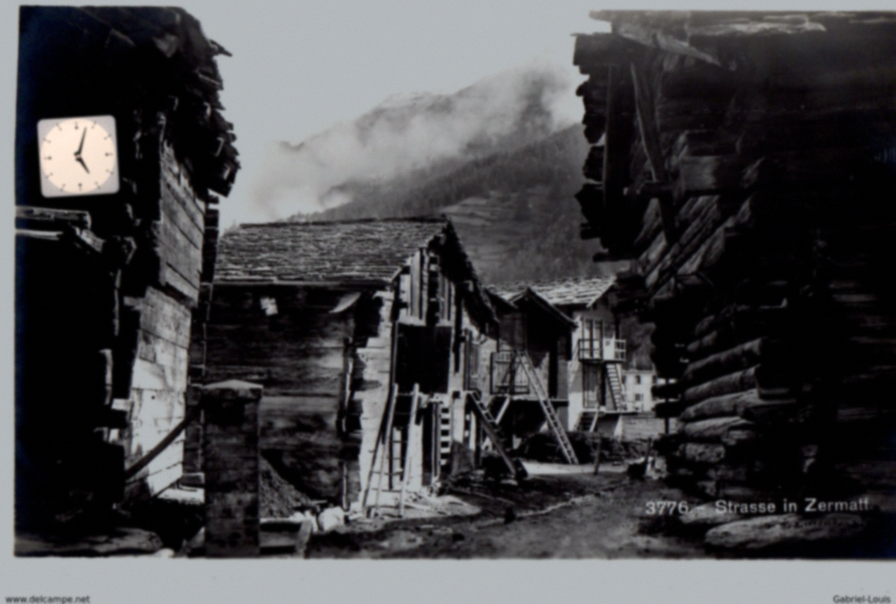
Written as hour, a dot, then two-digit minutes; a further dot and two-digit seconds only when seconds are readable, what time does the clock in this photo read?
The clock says 5.03
